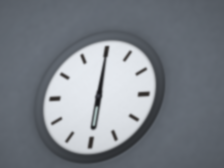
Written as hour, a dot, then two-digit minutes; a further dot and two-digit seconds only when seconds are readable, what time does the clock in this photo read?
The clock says 6.00
